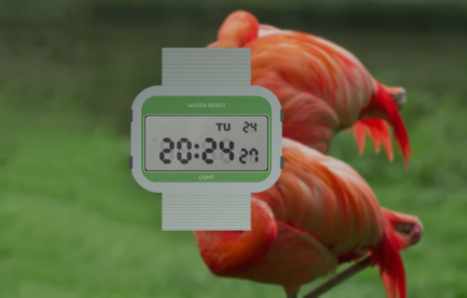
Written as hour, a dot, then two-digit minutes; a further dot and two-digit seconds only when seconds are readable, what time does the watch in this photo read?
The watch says 20.24.27
